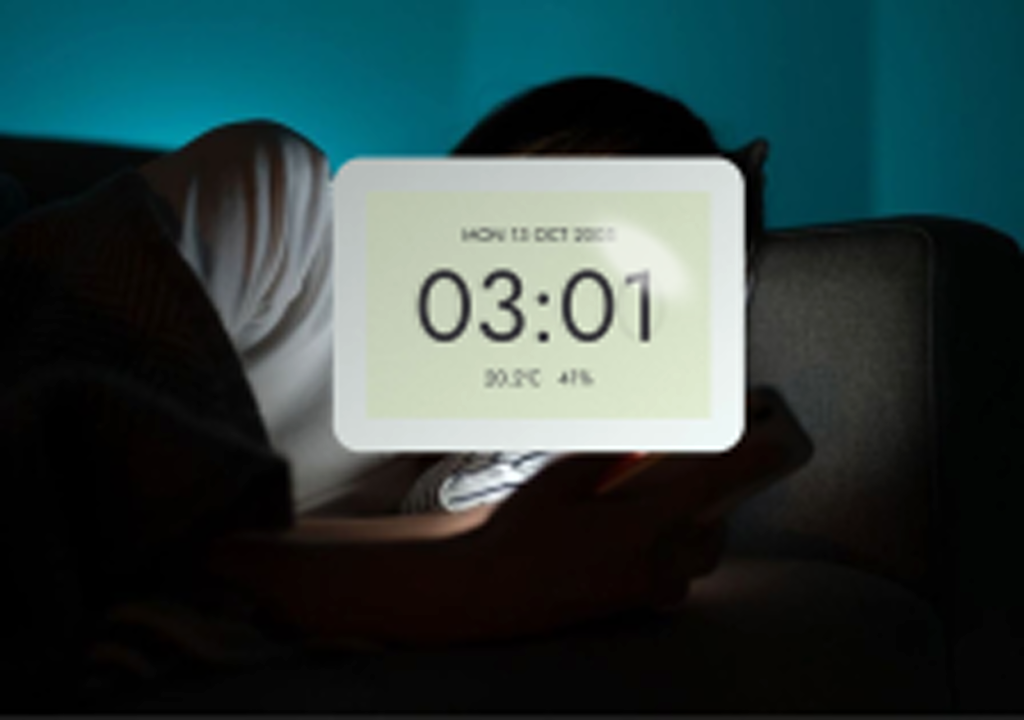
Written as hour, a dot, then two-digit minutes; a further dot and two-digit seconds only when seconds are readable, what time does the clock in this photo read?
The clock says 3.01
